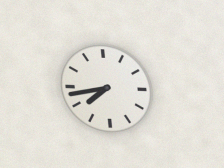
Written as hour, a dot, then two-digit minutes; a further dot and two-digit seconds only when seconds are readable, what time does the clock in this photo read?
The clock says 7.43
